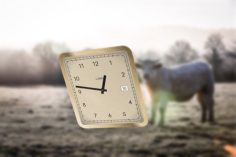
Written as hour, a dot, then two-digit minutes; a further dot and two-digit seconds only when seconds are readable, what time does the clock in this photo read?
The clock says 12.47
